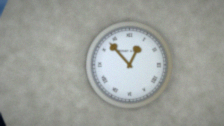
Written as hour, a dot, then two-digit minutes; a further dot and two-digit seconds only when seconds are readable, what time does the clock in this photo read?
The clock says 12.53
